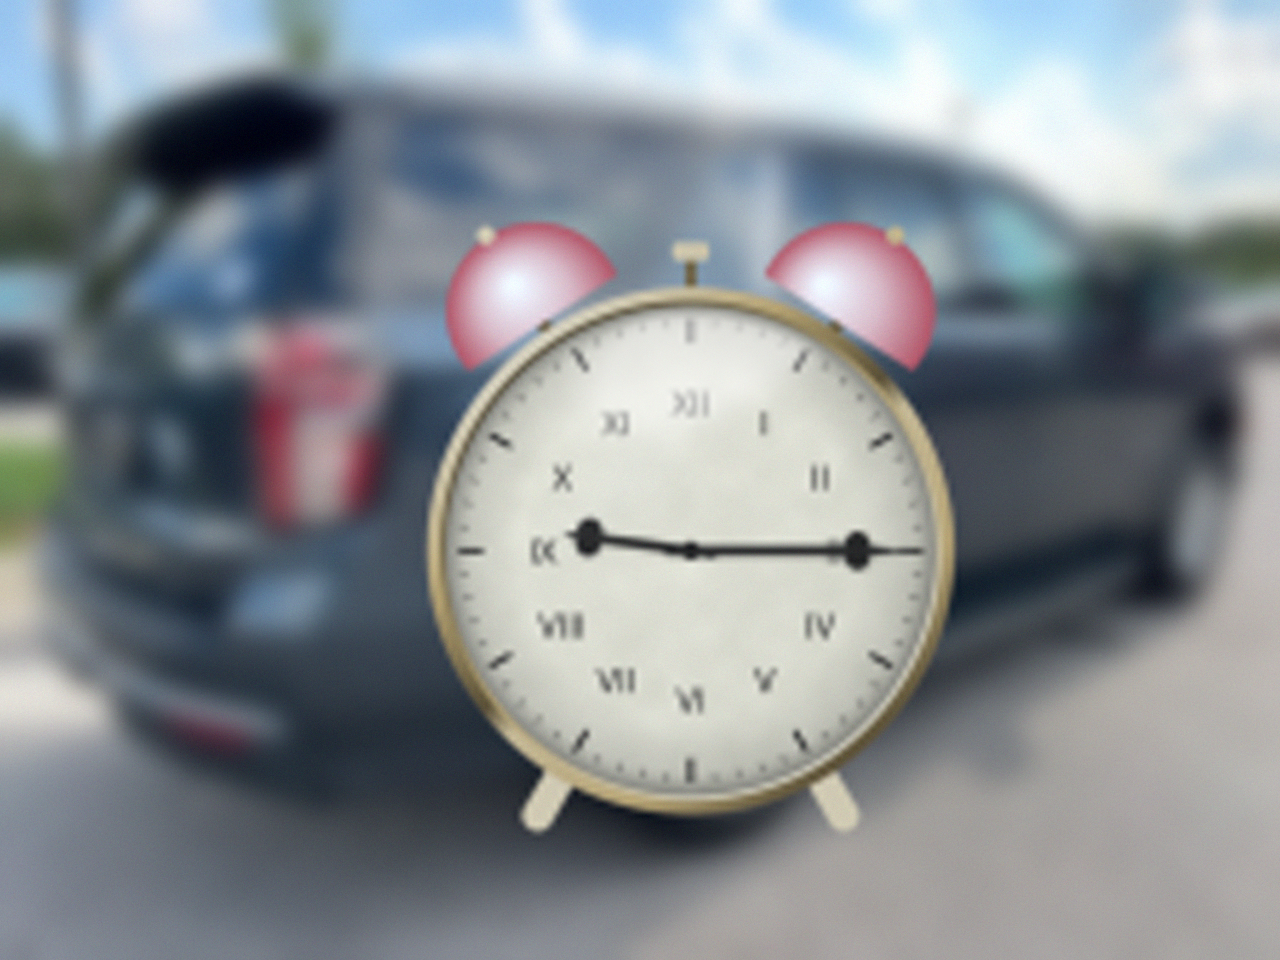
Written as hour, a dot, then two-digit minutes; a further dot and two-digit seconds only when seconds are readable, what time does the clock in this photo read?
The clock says 9.15
